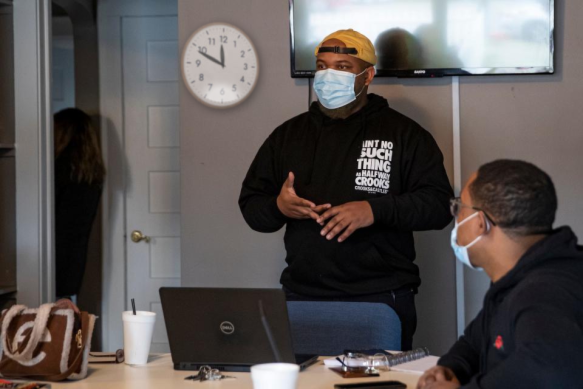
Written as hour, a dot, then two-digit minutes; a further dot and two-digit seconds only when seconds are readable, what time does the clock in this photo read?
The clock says 11.49
